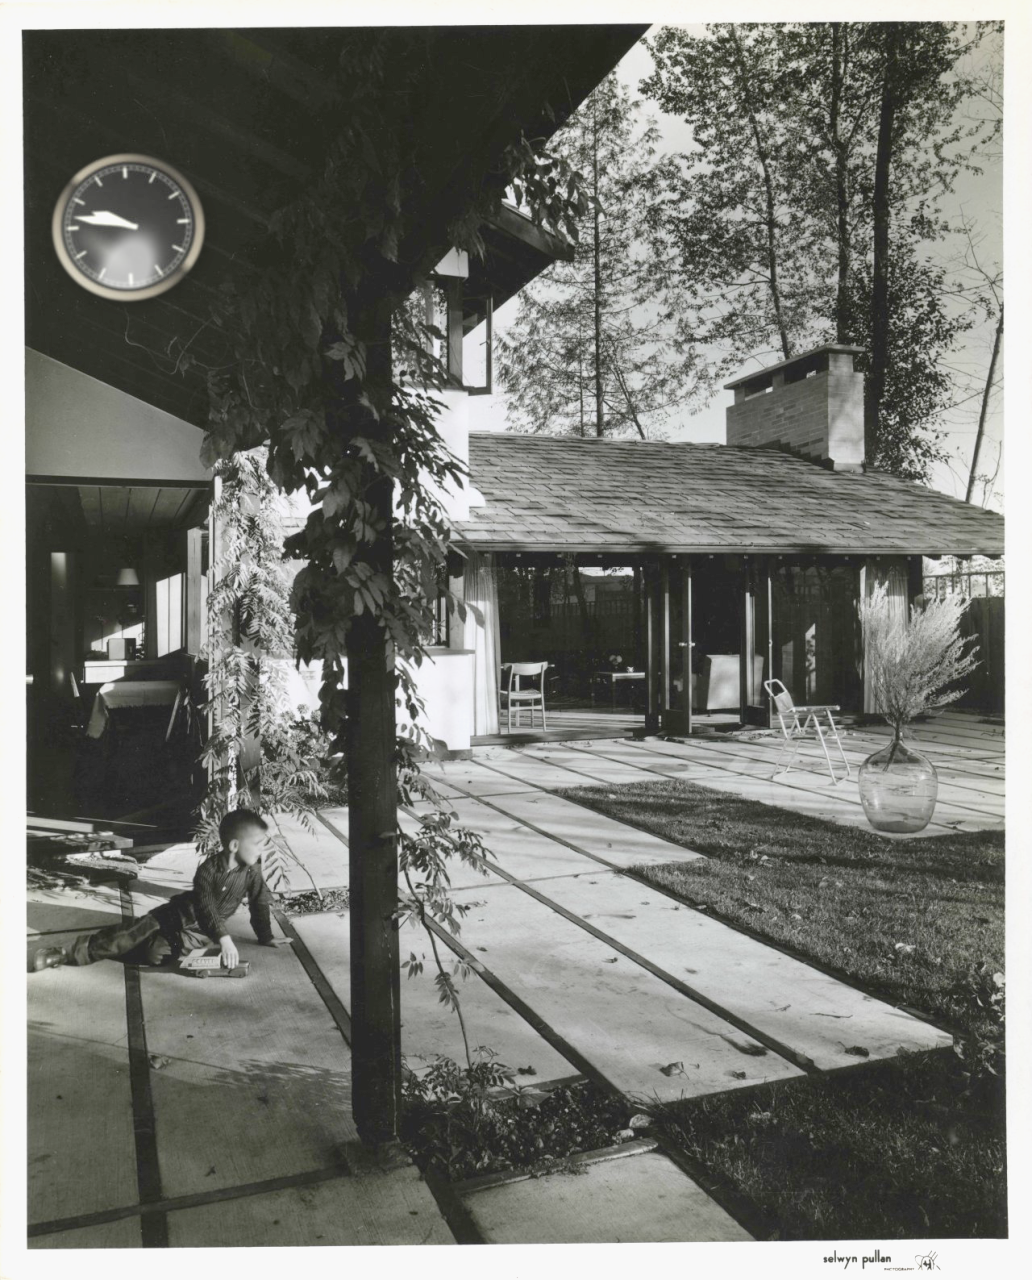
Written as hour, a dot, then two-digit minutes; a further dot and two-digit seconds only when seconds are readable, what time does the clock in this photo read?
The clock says 9.47
